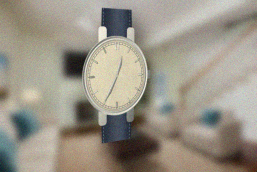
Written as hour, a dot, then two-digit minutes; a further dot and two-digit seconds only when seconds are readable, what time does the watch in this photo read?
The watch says 12.35
